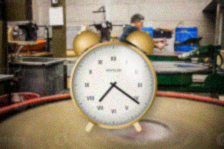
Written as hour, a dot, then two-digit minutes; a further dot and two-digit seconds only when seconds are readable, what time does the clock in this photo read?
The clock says 7.21
